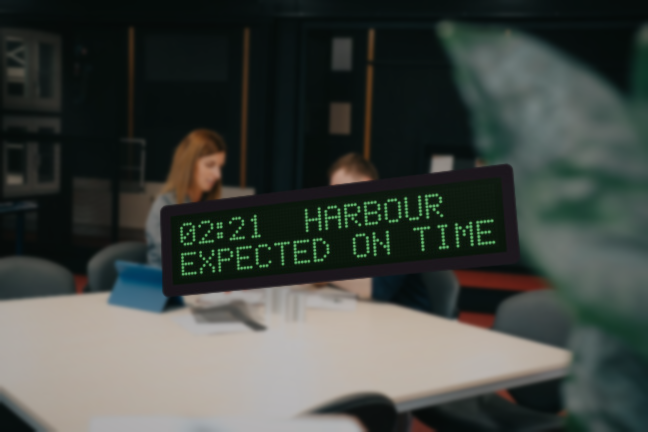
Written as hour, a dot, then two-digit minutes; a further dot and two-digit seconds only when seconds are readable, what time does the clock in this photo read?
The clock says 2.21
